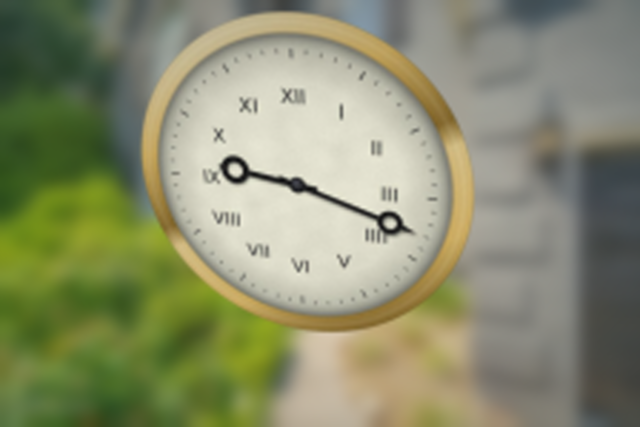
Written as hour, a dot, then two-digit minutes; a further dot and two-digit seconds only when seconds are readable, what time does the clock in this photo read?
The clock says 9.18
